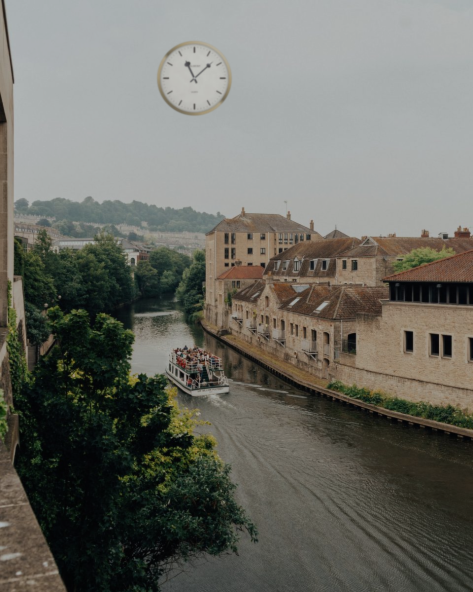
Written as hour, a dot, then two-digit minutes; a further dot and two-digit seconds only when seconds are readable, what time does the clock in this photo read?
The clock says 11.08
